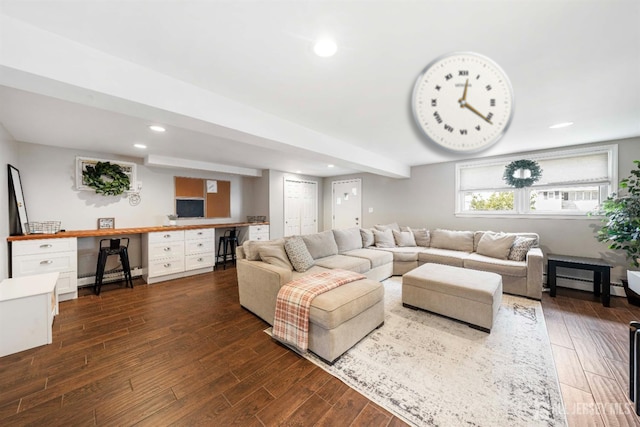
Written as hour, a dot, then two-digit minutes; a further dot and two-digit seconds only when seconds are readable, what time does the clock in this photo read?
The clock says 12.21
